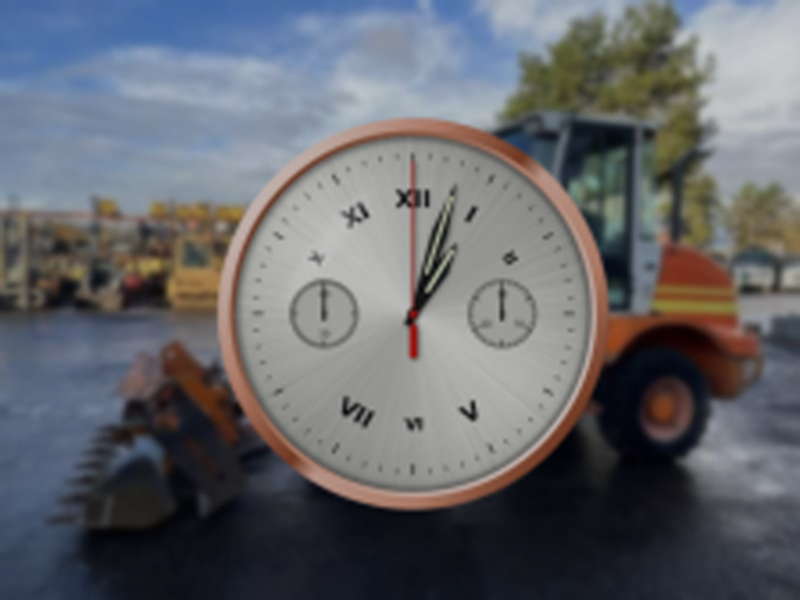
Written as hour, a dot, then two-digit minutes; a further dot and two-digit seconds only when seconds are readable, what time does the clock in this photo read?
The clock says 1.03
